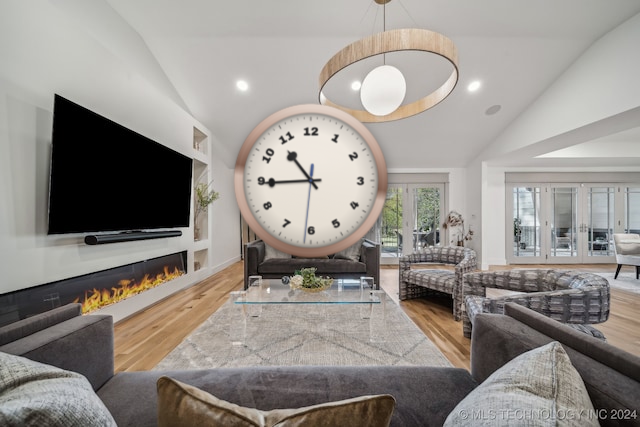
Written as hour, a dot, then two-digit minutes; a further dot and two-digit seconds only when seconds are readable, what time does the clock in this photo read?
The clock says 10.44.31
